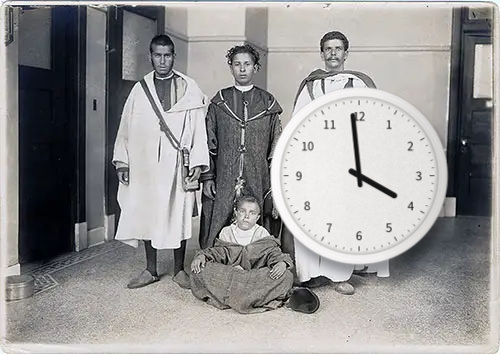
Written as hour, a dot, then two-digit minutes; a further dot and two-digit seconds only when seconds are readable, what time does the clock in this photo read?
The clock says 3.59
